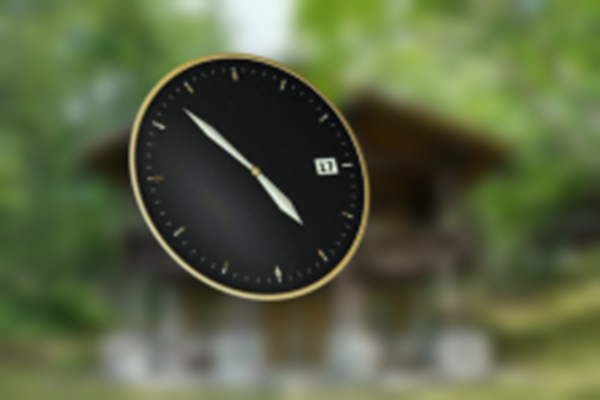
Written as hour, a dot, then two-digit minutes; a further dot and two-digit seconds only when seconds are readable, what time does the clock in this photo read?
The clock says 4.53
